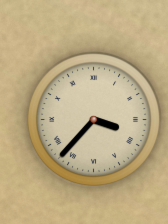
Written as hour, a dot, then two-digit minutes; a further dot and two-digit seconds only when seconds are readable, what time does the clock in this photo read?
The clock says 3.37
